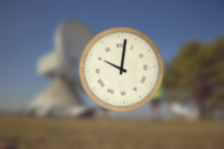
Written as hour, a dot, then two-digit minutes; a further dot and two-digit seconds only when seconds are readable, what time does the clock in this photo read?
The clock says 10.02
